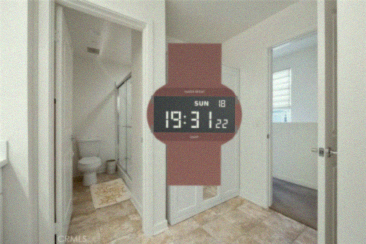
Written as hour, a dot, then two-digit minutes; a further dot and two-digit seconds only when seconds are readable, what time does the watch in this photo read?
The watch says 19.31
